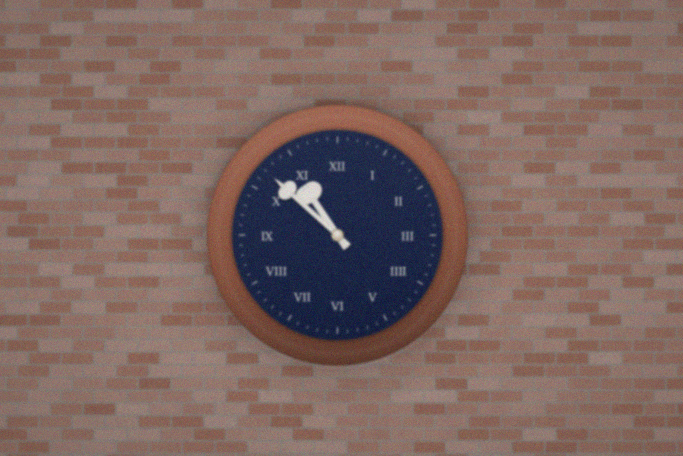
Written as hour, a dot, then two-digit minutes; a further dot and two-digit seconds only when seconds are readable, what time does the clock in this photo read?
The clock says 10.52
